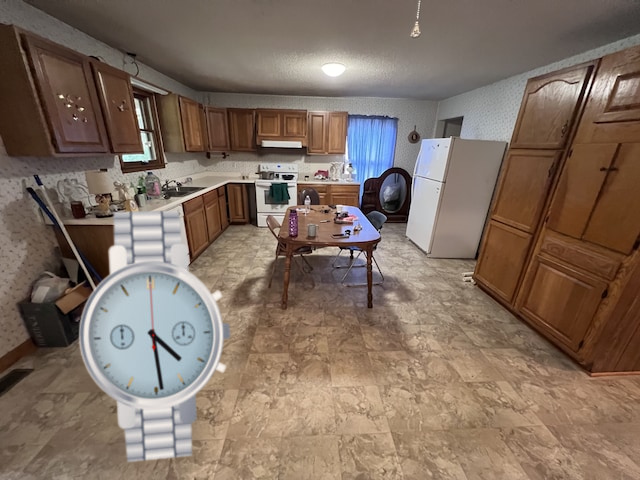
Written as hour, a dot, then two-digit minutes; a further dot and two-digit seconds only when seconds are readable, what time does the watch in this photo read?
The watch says 4.29
